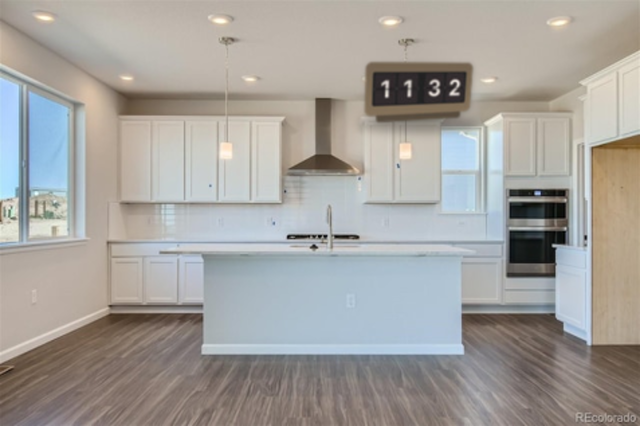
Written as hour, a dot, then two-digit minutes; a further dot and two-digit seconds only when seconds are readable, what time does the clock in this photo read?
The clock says 11.32
